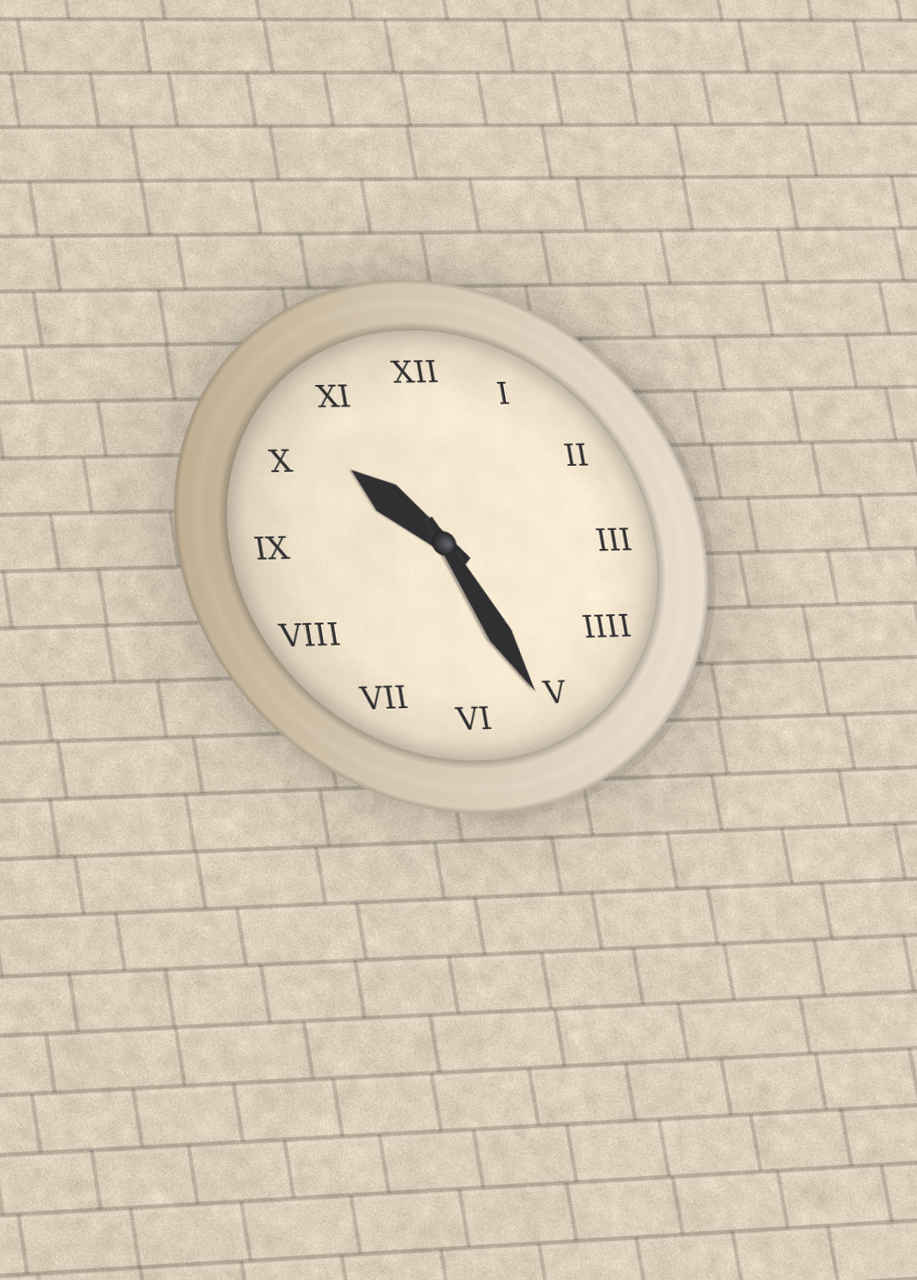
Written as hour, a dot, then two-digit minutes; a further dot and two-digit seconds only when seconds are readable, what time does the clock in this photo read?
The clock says 10.26
